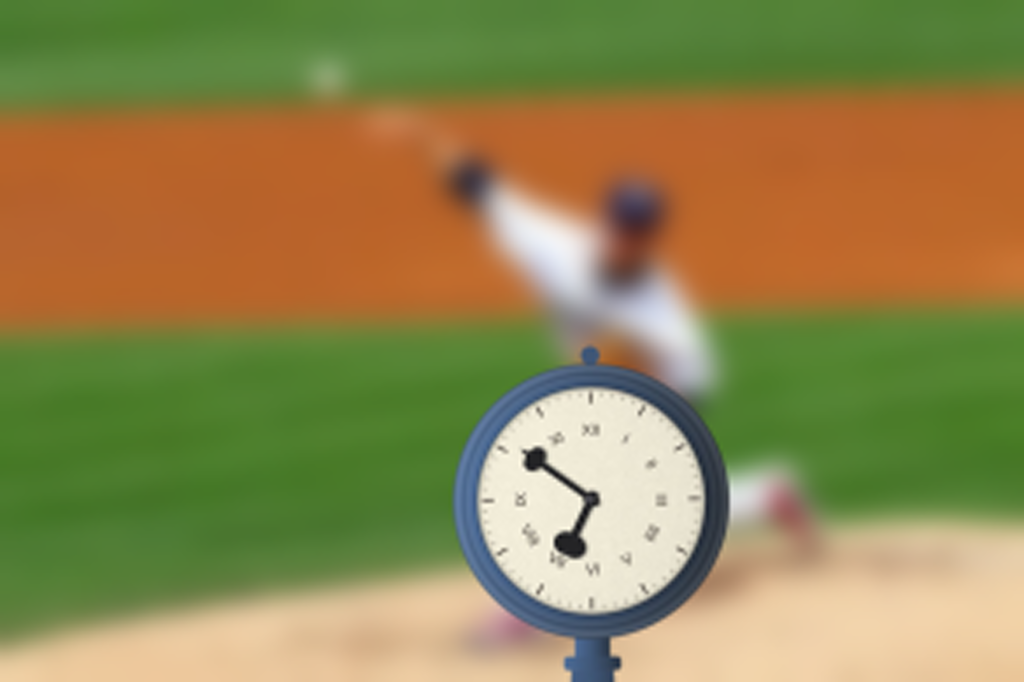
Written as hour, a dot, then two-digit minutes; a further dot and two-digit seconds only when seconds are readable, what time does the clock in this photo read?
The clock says 6.51
